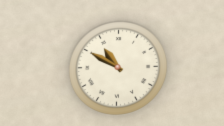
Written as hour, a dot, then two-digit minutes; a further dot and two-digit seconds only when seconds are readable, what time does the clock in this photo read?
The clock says 10.50
